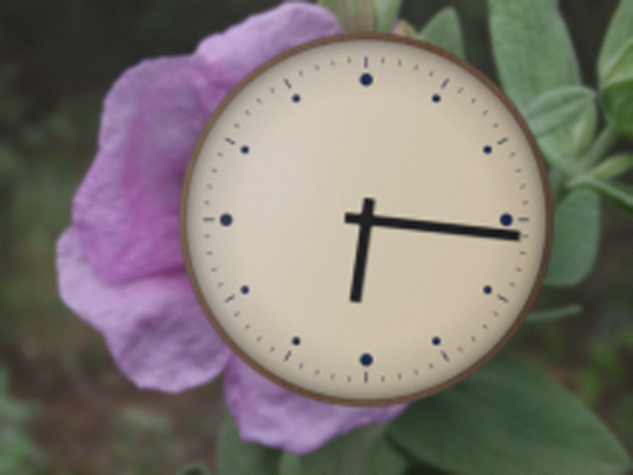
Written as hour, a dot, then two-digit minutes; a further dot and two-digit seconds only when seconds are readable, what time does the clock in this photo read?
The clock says 6.16
